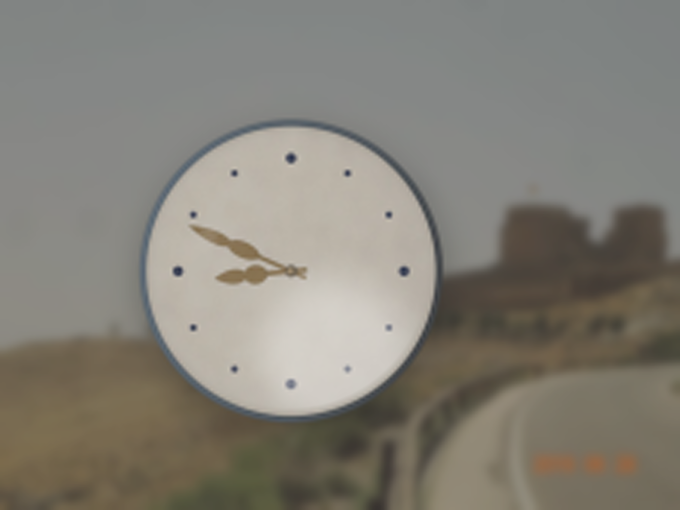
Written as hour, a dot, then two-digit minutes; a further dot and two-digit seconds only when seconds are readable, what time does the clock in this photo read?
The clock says 8.49
